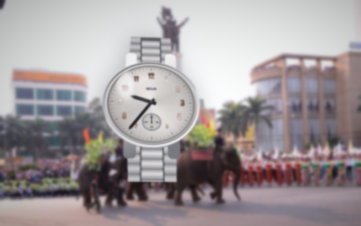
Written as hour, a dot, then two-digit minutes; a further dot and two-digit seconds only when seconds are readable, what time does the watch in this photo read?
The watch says 9.36
